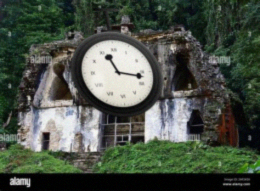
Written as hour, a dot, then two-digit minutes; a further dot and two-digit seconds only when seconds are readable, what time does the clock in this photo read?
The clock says 11.17
